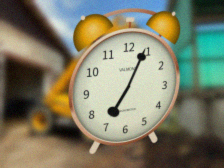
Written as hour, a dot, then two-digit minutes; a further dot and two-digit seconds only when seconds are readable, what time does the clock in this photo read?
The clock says 7.04
